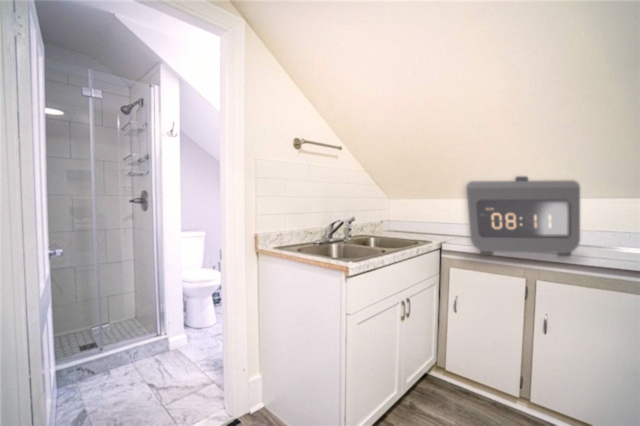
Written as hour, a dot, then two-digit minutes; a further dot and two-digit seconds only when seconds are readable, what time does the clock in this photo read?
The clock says 8.11
